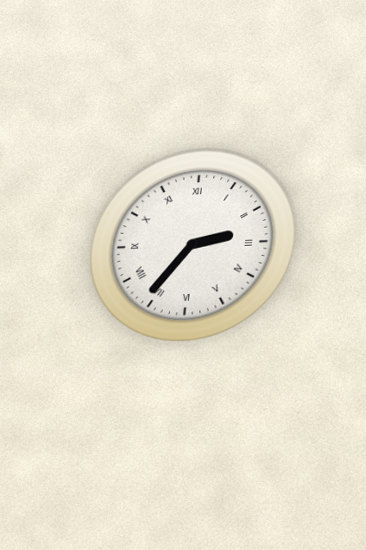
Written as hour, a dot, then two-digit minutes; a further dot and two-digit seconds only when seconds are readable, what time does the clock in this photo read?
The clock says 2.36
